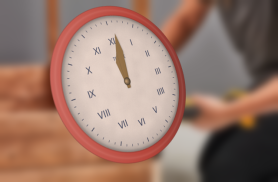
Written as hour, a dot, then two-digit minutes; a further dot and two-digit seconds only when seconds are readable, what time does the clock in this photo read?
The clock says 12.01
